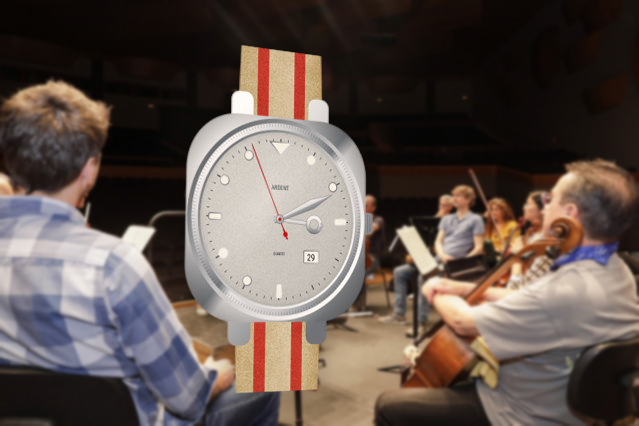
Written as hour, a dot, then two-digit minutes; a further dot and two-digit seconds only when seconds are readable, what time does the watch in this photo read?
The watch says 3.10.56
